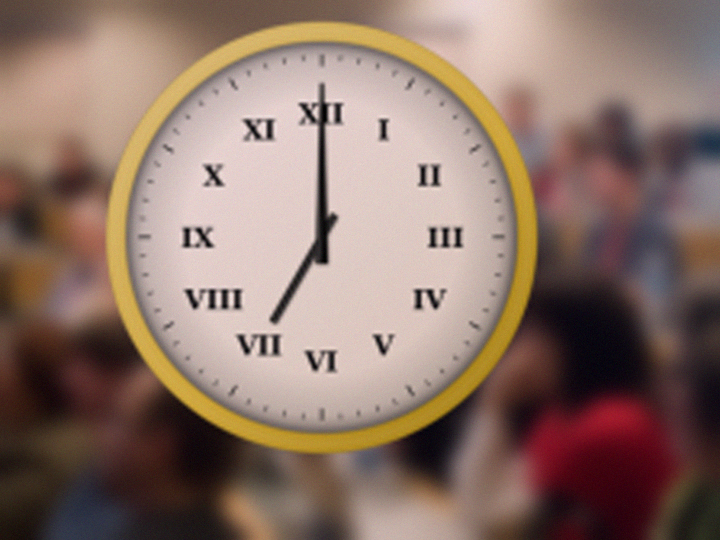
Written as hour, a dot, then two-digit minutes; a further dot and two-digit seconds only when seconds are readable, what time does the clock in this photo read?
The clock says 7.00
